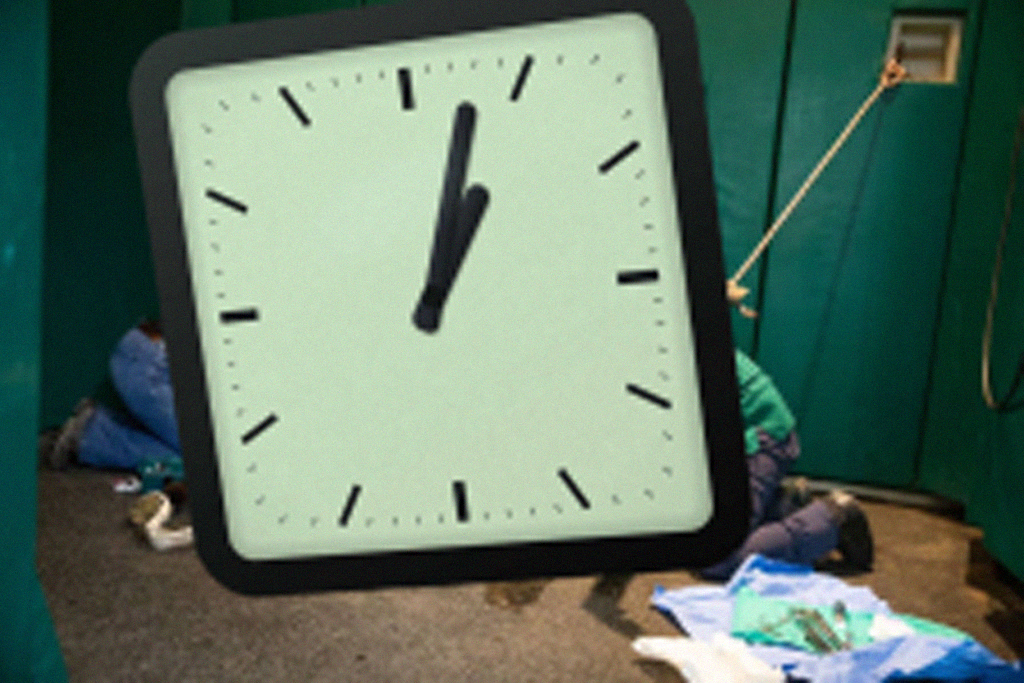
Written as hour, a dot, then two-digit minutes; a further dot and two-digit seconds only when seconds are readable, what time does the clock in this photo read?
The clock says 1.03
